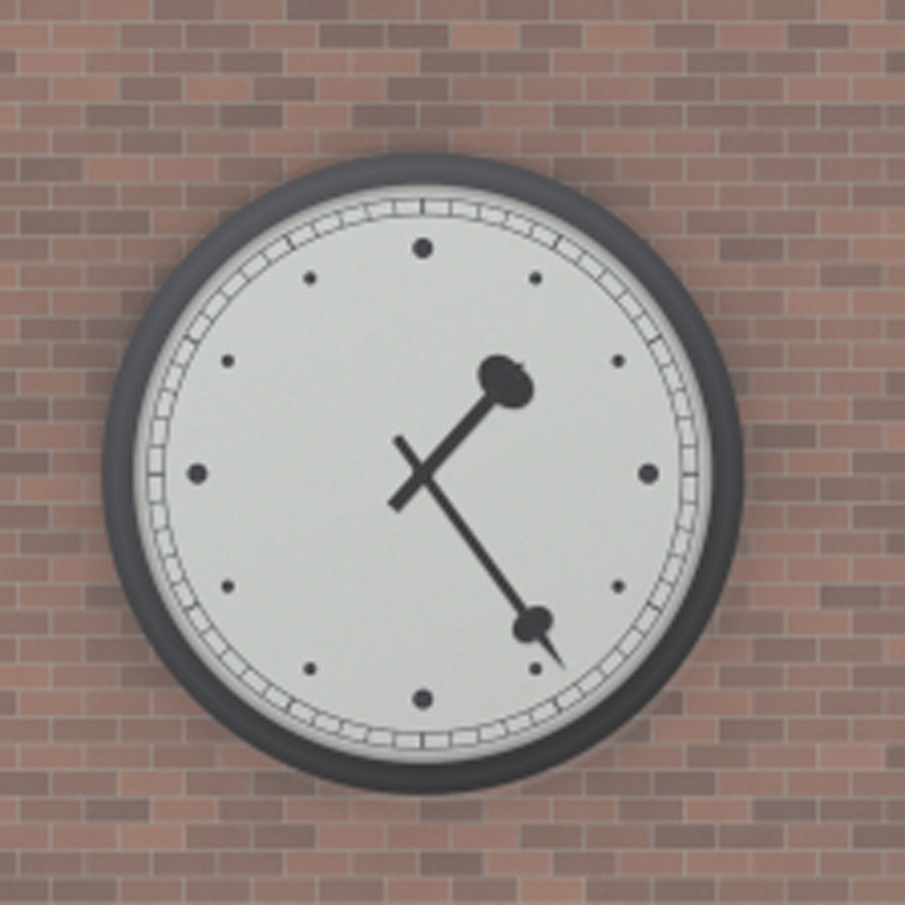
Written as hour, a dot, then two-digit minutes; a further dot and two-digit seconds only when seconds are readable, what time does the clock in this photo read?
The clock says 1.24
